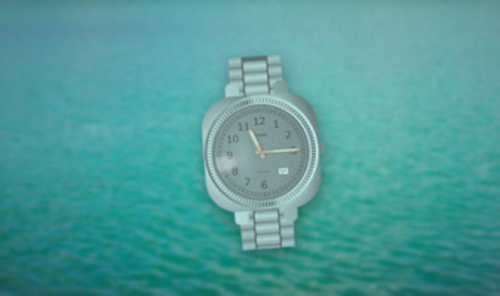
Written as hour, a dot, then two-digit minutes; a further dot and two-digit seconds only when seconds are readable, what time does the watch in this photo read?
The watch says 11.15
